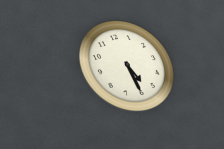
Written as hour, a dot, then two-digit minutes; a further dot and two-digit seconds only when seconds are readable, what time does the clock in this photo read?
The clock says 5.30
